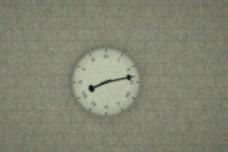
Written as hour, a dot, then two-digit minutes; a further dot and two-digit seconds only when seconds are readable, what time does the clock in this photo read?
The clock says 8.13
